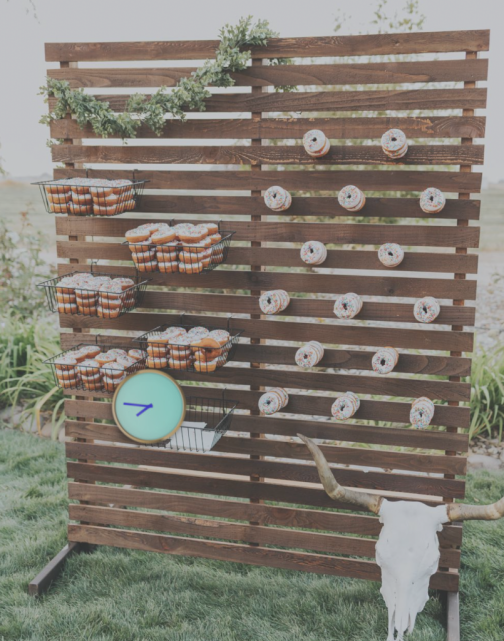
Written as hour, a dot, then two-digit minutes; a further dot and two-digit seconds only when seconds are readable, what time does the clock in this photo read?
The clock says 7.46
